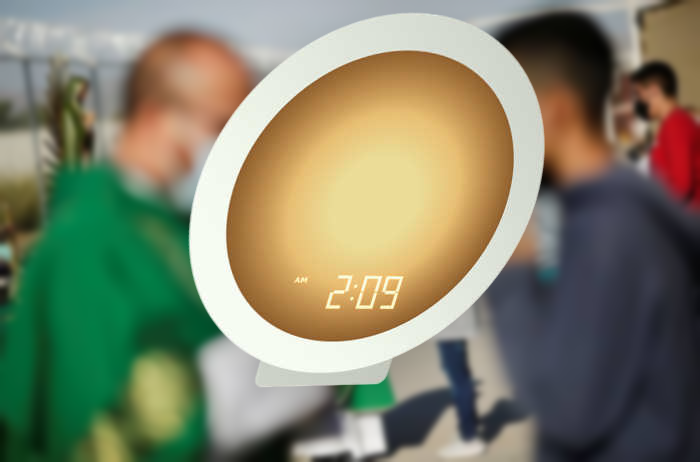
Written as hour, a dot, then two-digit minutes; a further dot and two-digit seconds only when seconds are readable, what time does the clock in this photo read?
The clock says 2.09
